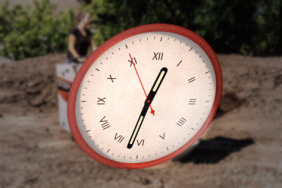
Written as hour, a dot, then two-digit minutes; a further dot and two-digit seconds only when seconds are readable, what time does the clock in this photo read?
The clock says 12.31.55
